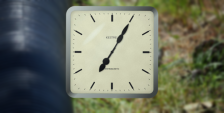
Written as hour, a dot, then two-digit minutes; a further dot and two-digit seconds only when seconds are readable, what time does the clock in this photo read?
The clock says 7.05
